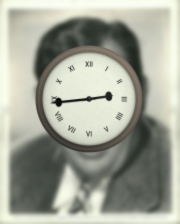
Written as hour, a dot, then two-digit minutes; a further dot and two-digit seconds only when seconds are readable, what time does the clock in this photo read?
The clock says 2.44
